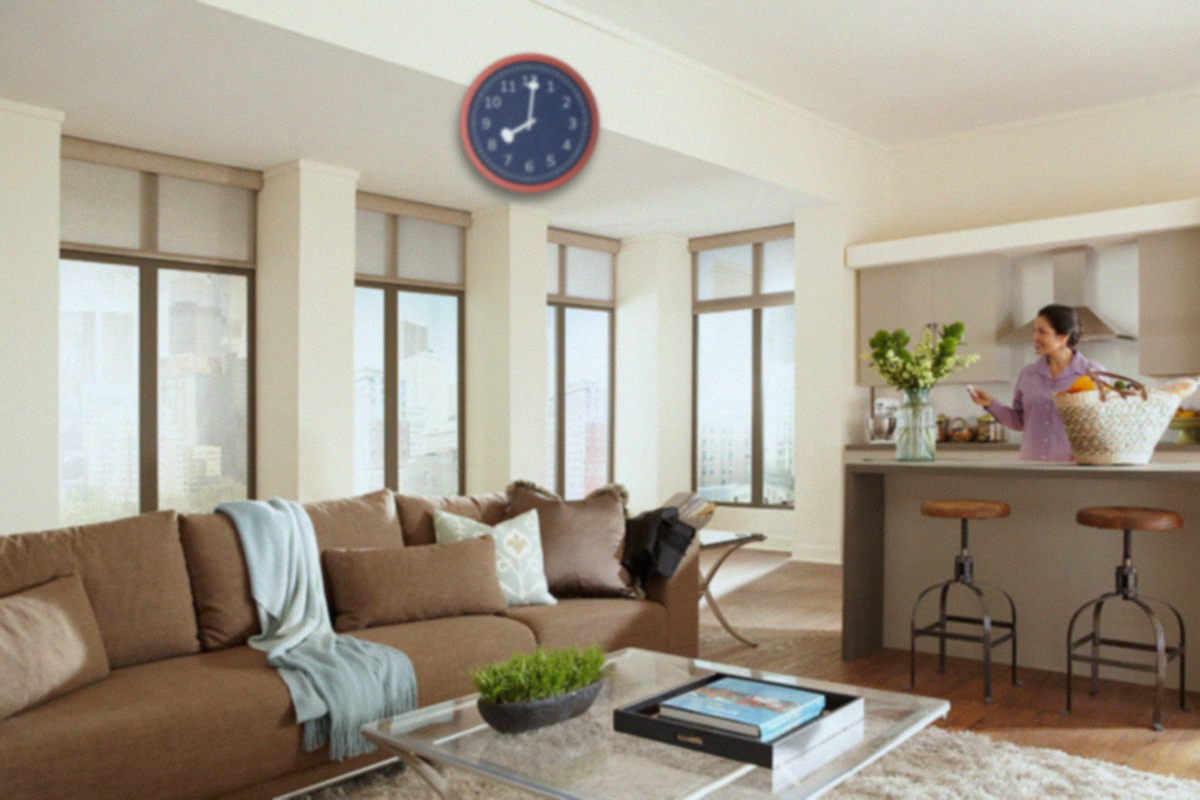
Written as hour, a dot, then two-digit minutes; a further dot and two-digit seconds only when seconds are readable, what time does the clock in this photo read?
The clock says 8.01
